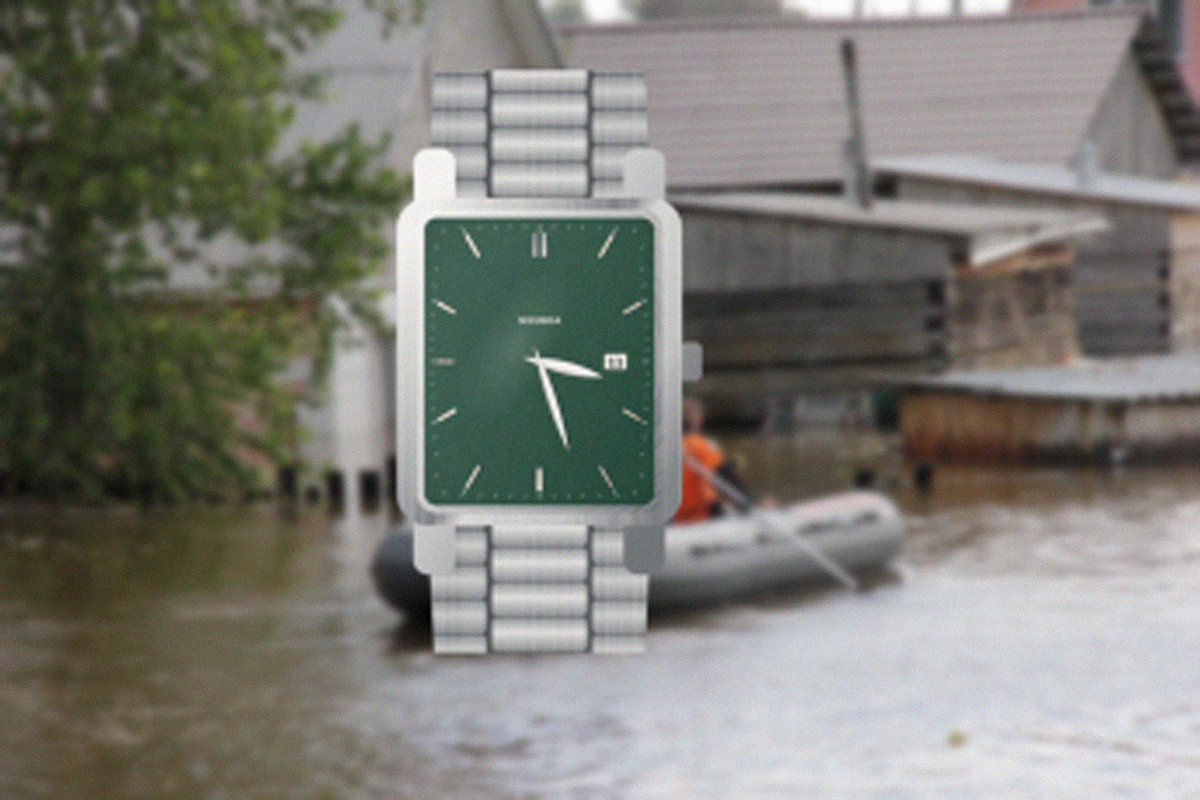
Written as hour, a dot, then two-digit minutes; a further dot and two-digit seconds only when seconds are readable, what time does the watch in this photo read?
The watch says 3.27
